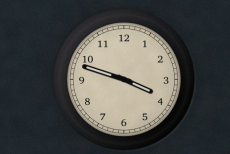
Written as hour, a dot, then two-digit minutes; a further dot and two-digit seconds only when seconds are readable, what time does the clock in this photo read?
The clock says 3.48
